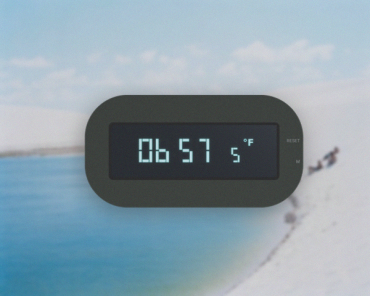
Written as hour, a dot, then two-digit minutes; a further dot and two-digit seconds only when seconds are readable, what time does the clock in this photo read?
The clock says 6.57
